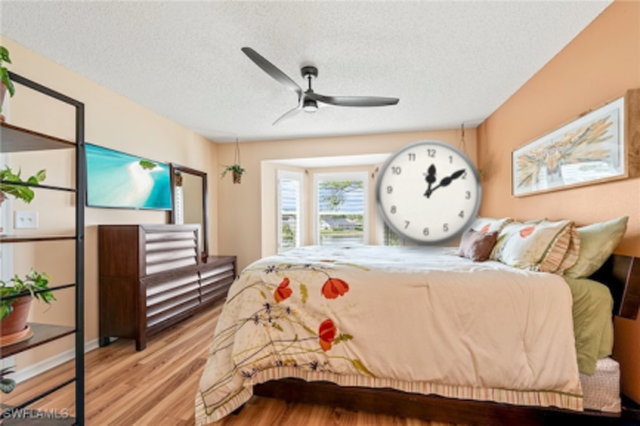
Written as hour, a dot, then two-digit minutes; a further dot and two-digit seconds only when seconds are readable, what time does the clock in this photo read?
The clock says 12.09
